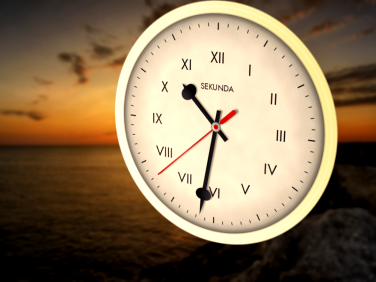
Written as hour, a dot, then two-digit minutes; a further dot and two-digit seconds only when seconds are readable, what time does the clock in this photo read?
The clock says 10.31.38
